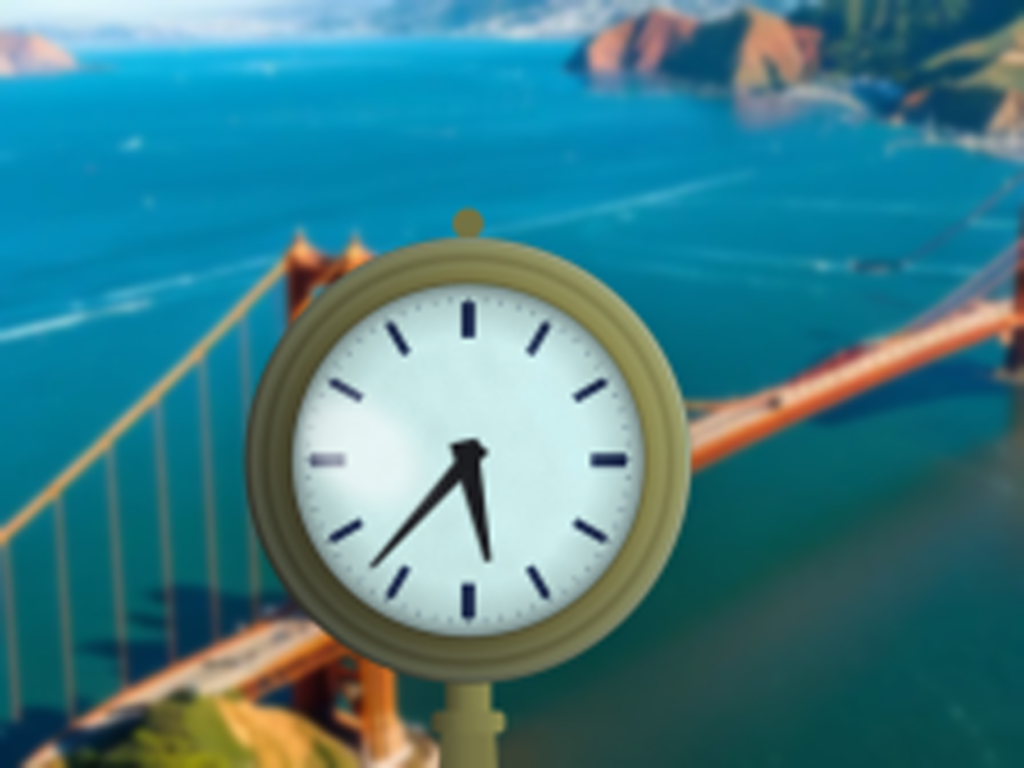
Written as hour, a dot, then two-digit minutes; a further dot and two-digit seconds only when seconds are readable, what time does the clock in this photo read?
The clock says 5.37
